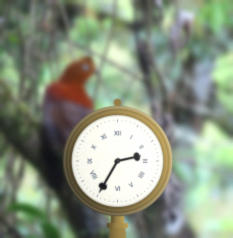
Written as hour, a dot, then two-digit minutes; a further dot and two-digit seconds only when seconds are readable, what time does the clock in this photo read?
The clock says 2.35
